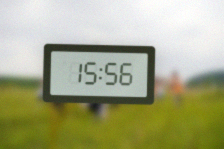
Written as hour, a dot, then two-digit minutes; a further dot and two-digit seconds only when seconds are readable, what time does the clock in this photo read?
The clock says 15.56
